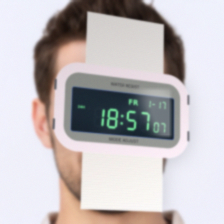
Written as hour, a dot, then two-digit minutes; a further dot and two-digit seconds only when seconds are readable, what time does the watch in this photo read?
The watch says 18.57.07
